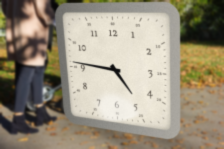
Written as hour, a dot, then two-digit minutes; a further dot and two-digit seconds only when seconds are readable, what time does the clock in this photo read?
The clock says 4.46
